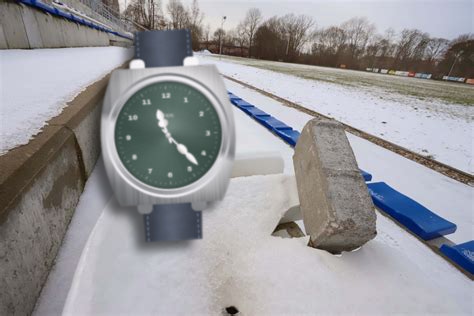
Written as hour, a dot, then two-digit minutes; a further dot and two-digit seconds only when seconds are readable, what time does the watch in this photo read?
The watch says 11.23
